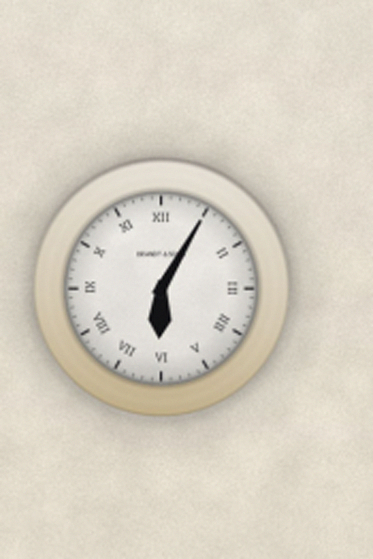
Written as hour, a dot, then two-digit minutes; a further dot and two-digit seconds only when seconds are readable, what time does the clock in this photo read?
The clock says 6.05
